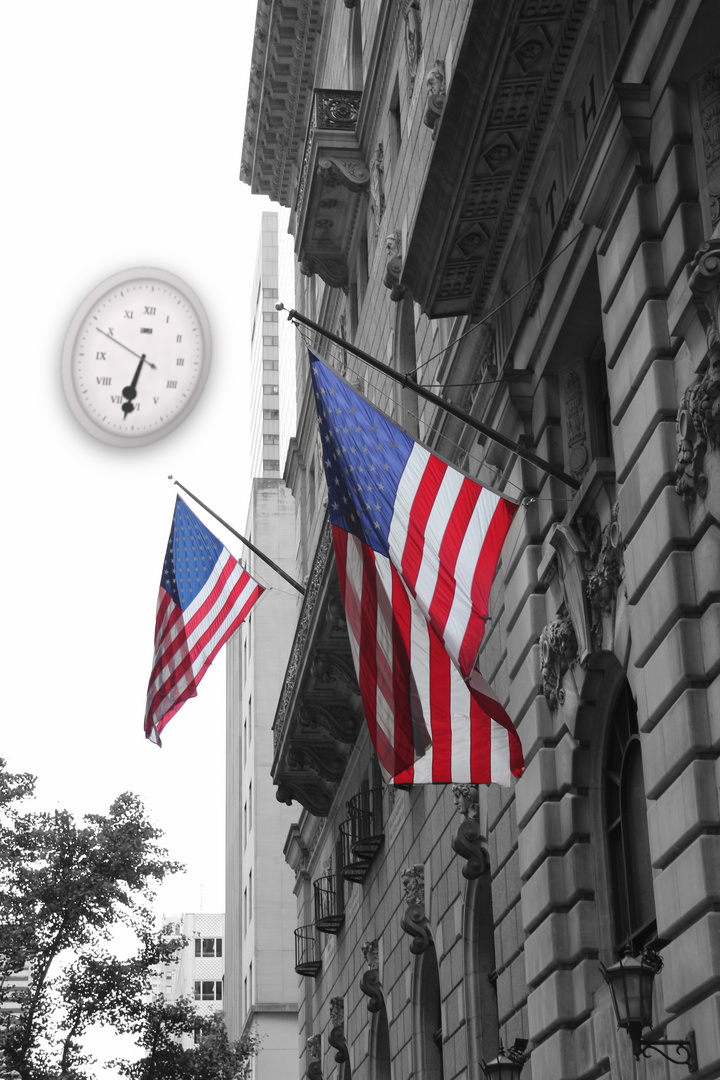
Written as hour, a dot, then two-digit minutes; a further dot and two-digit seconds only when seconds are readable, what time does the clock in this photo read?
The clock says 6.31.49
